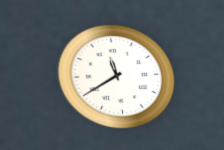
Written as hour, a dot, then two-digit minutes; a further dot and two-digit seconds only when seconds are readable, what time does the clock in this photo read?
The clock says 11.40
